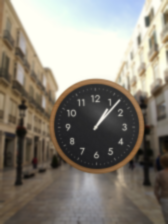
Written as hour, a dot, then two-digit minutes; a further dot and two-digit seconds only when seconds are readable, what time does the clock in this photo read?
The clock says 1.07
